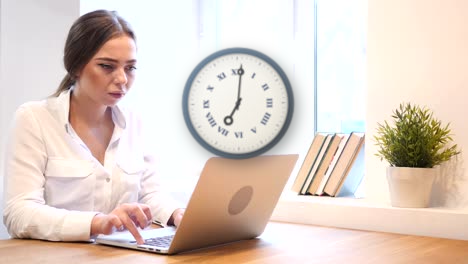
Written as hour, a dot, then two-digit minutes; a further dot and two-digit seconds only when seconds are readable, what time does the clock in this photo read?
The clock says 7.01
